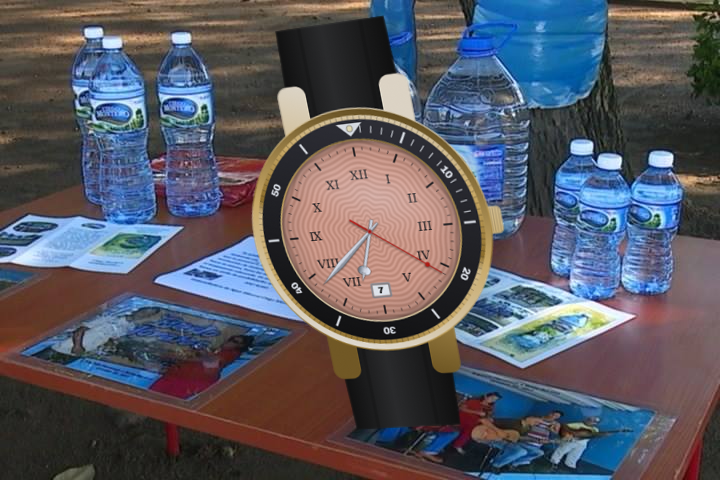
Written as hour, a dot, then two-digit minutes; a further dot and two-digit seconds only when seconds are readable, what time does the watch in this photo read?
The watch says 6.38.21
